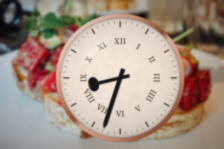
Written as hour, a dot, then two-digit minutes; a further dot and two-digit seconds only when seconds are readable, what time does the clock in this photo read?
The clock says 8.33
